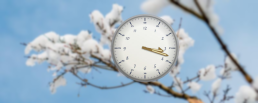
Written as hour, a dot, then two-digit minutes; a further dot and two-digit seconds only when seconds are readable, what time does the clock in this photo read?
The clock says 3.18
